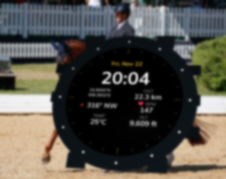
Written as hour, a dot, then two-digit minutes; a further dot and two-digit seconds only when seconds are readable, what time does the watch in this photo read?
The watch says 20.04
